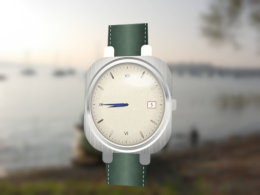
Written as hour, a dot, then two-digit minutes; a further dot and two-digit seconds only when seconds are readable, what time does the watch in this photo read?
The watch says 8.45
